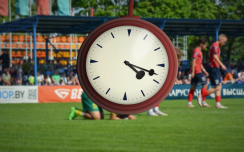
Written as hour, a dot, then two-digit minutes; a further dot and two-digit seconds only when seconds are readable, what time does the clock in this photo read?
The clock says 4.18
